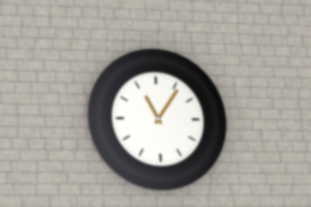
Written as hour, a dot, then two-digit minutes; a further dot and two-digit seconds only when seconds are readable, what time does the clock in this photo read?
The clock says 11.06
